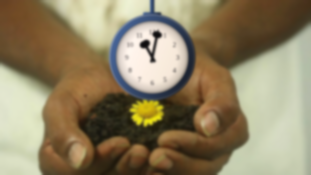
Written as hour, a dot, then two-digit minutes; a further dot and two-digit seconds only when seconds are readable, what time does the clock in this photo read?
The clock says 11.02
